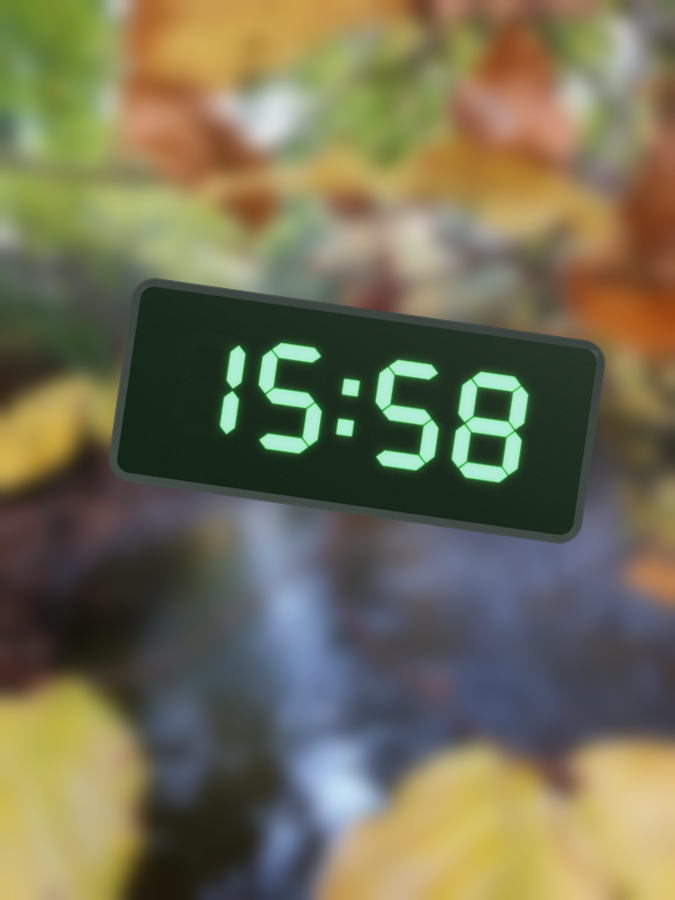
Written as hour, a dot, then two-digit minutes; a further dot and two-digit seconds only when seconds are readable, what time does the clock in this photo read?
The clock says 15.58
